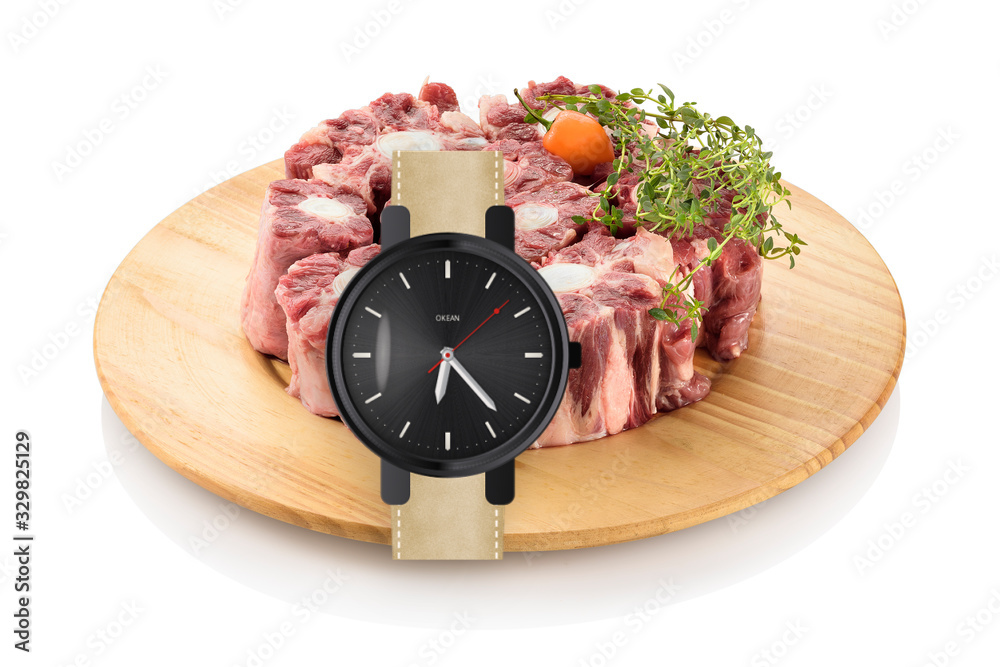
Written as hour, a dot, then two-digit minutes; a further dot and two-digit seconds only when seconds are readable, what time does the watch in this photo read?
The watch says 6.23.08
